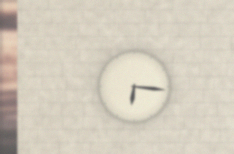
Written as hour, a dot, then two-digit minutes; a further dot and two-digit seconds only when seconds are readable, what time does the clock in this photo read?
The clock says 6.16
